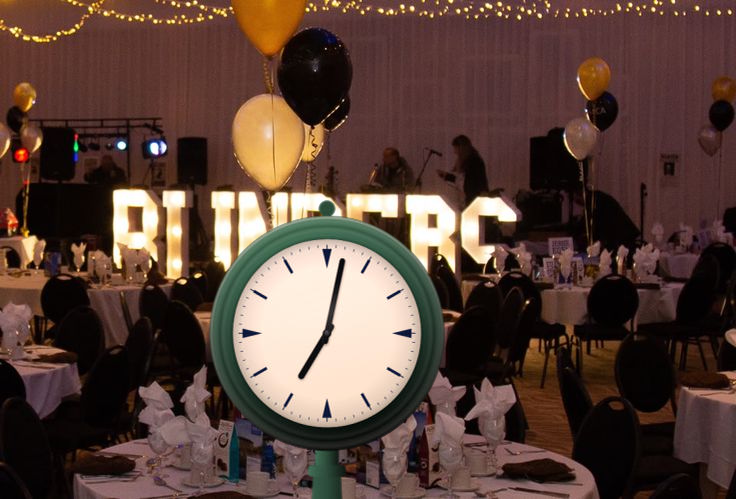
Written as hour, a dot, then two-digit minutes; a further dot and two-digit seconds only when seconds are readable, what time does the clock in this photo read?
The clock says 7.02
